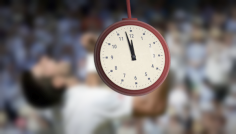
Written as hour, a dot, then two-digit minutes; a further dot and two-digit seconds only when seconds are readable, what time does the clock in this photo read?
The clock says 11.58
